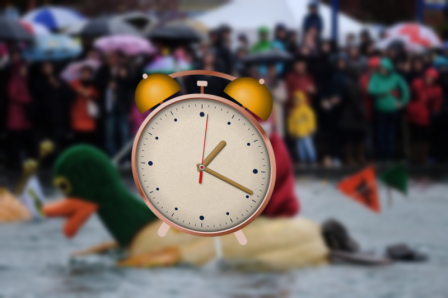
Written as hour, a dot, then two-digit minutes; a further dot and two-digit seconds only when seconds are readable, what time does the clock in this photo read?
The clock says 1.19.01
